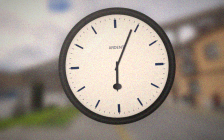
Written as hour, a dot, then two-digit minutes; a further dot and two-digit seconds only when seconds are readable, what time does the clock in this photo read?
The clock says 6.04
